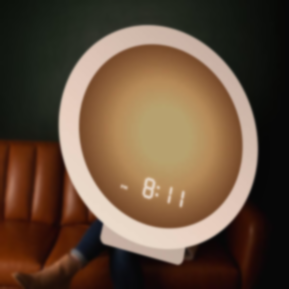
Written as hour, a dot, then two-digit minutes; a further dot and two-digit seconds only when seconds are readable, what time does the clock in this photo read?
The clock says 8.11
